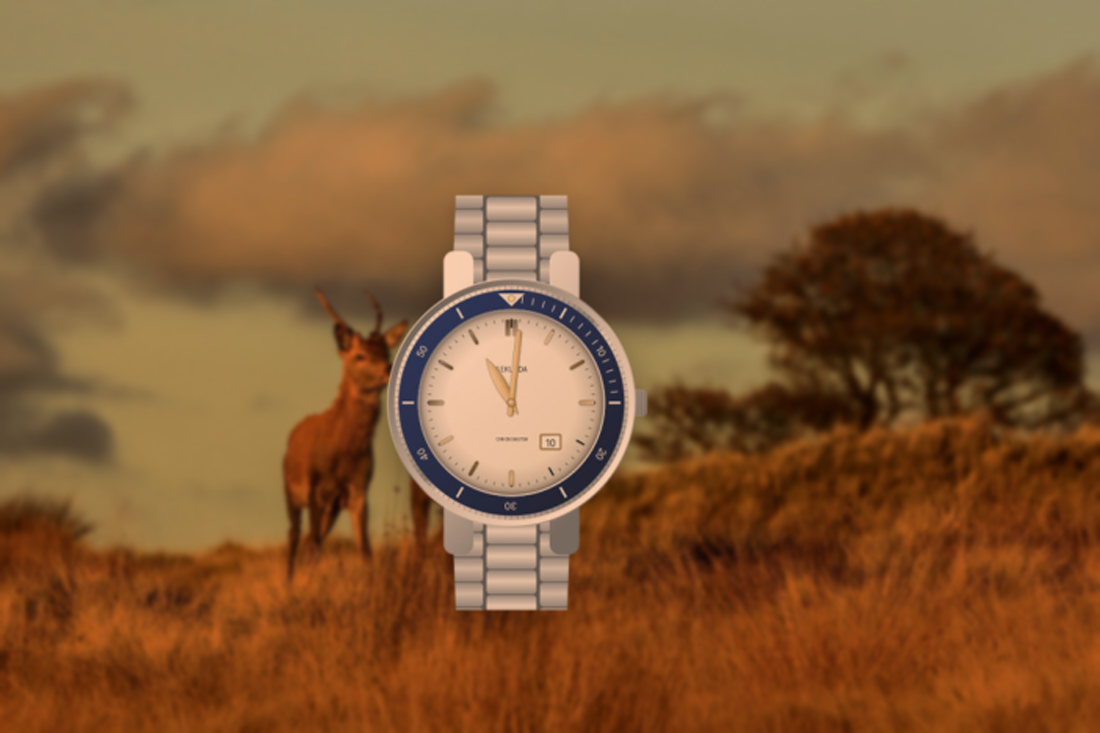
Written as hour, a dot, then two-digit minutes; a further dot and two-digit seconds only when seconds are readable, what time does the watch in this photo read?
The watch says 11.01
